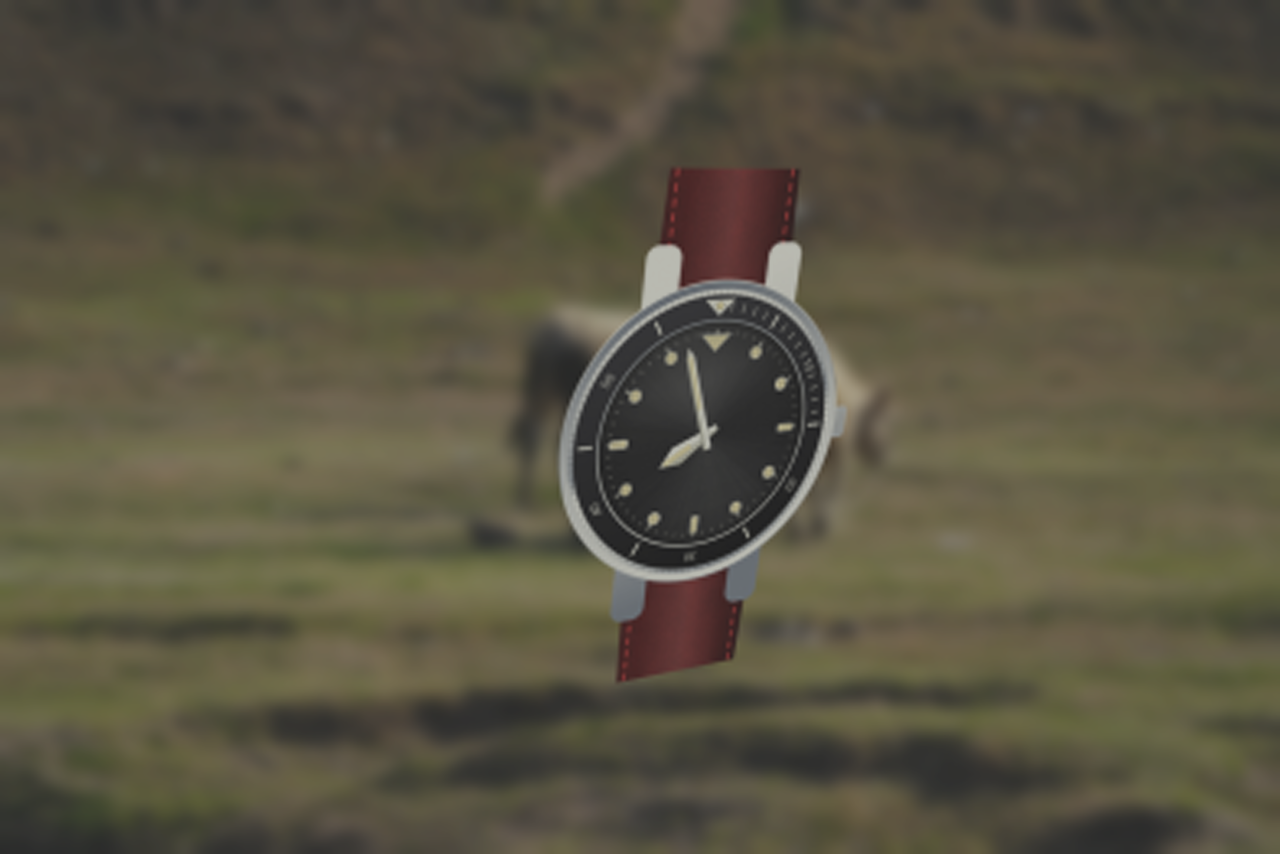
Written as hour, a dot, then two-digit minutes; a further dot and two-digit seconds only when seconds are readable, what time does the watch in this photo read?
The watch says 7.57
